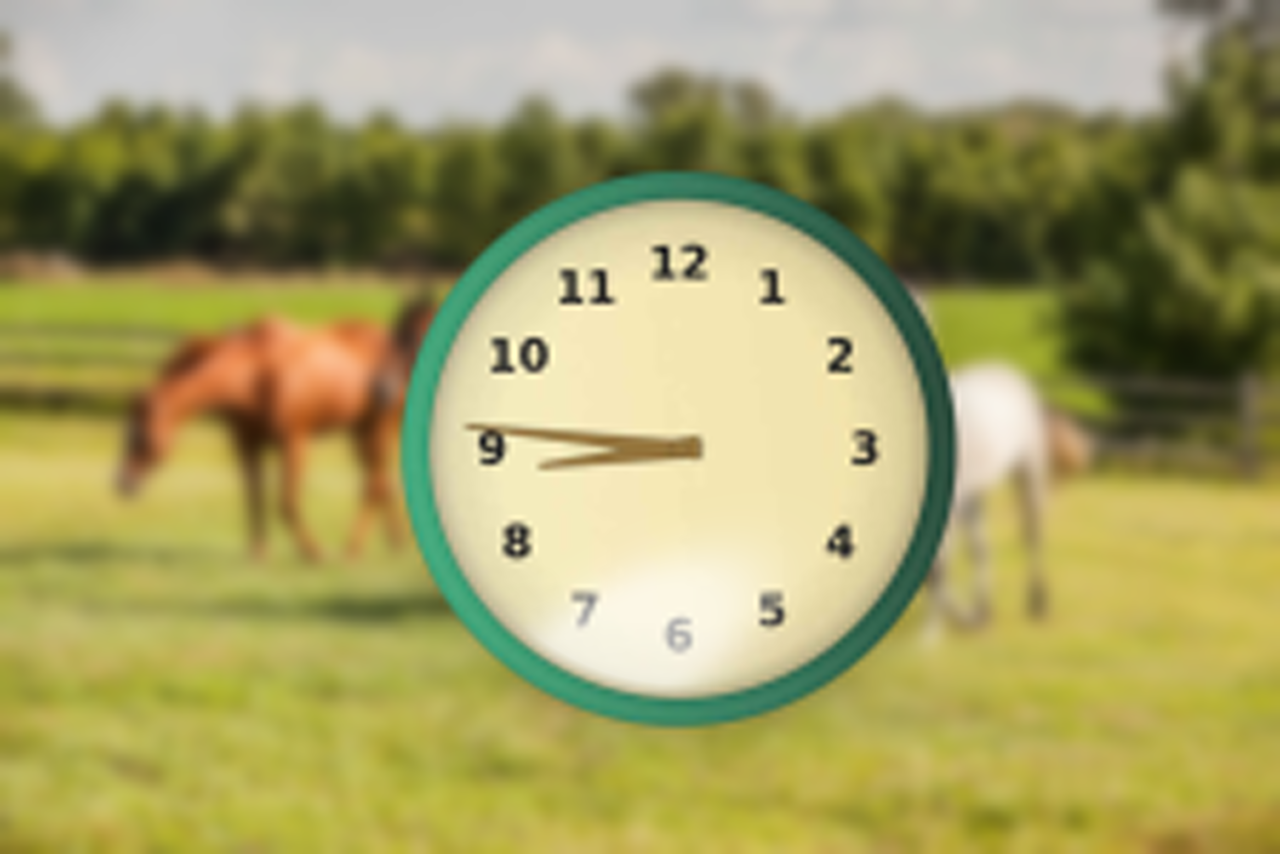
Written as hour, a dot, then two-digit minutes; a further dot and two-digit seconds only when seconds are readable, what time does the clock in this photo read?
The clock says 8.46
